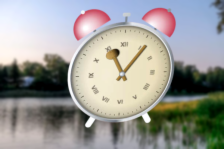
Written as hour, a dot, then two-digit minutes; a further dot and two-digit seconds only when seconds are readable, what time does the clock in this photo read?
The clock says 11.06
